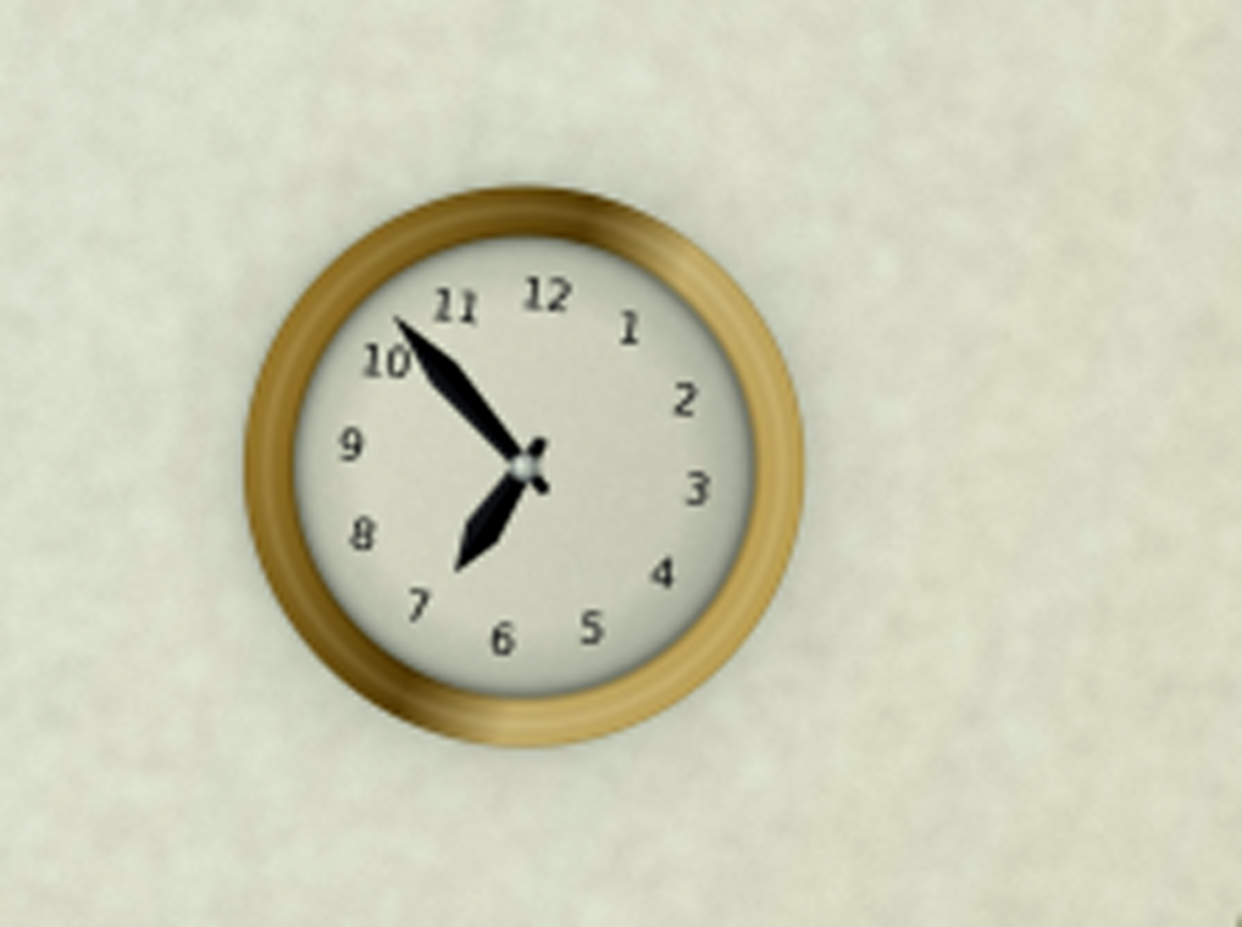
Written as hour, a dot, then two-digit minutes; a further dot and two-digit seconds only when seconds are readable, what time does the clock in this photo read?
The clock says 6.52
